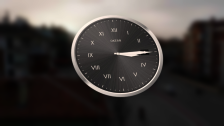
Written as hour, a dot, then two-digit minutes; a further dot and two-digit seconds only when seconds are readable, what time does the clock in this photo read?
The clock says 3.15
